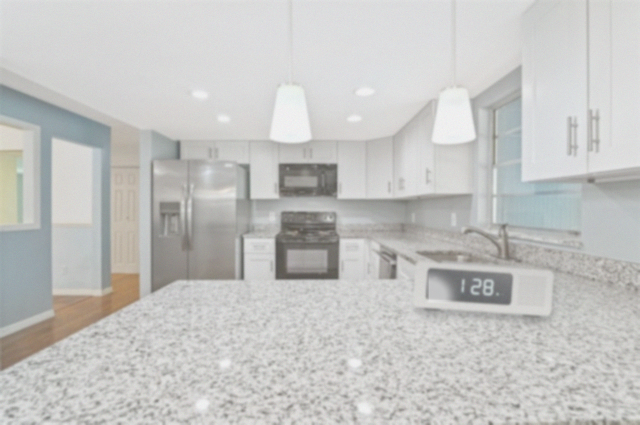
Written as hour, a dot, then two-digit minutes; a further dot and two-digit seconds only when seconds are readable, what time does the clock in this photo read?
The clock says 1.28
